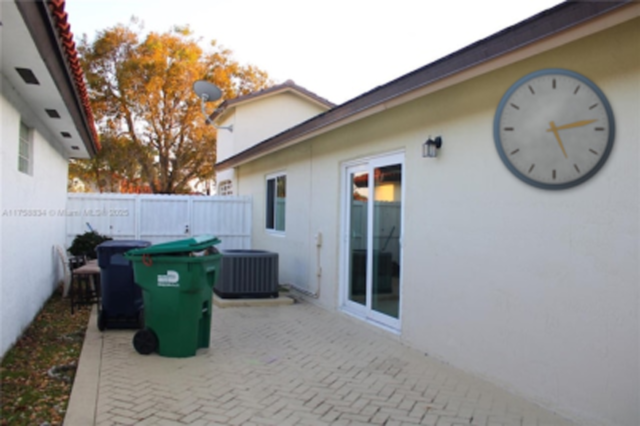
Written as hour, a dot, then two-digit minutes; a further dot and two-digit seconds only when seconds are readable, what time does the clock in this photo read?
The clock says 5.13
